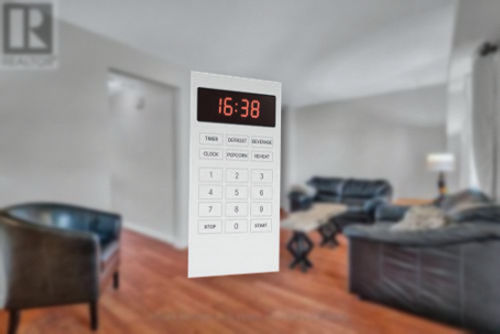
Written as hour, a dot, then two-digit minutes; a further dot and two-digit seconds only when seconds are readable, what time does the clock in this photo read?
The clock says 16.38
